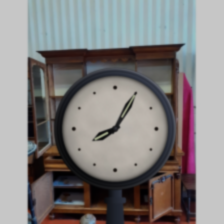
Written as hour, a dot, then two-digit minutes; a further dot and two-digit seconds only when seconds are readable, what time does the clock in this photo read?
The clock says 8.05
